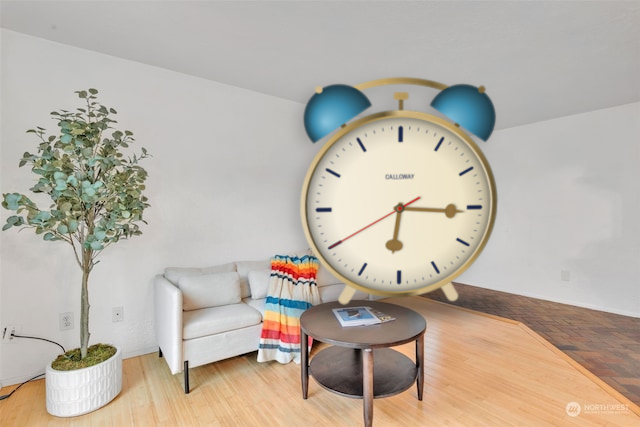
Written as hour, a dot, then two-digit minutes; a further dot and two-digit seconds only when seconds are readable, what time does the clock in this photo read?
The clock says 6.15.40
